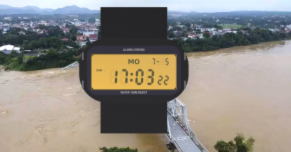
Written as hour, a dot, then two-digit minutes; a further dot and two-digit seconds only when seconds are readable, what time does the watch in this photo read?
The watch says 17.03.22
